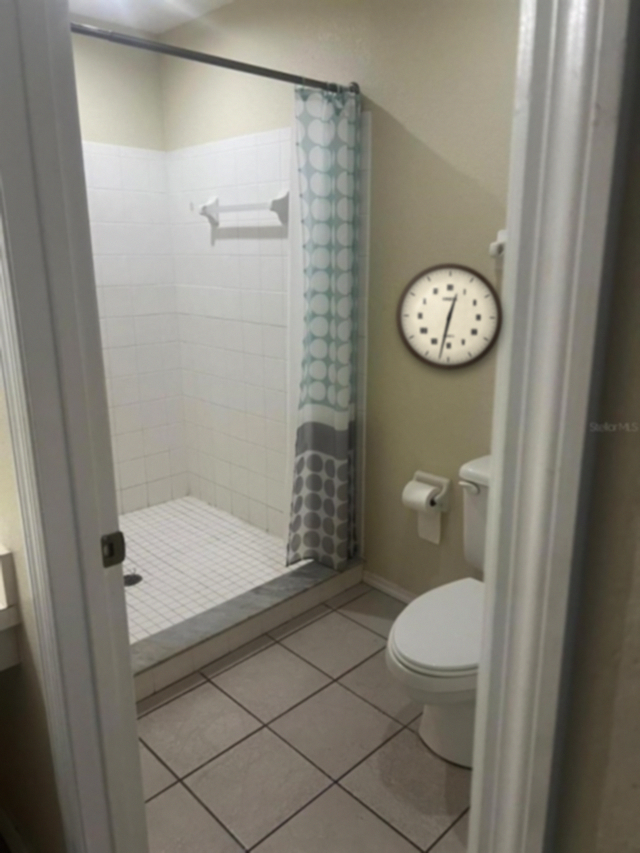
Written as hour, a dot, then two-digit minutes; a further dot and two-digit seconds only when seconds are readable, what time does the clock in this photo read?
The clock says 12.32
